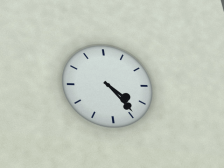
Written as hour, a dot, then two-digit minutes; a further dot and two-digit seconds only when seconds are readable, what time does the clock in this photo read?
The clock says 4.24
